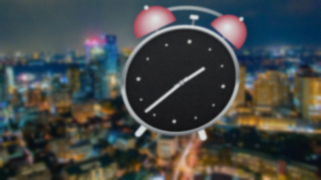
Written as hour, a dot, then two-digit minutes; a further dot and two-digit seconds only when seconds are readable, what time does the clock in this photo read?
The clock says 1.37
